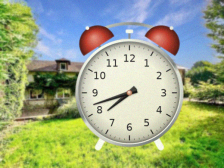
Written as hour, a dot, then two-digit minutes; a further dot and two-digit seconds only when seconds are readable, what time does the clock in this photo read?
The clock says 7.42
